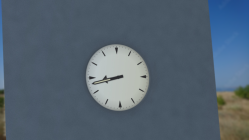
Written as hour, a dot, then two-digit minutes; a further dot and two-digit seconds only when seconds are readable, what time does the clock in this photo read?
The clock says 8.43
